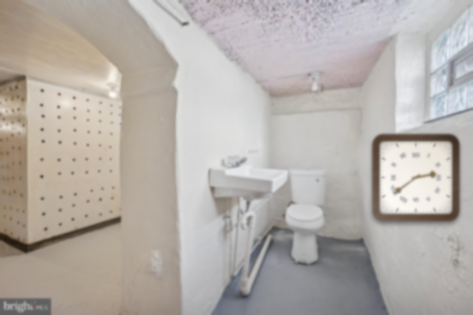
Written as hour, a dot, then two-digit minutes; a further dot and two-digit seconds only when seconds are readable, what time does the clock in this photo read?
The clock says 2.39
